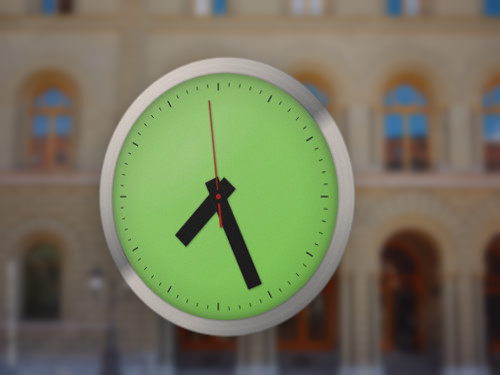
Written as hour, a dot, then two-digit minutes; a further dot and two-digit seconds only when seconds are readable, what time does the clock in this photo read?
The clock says 7.25.59
